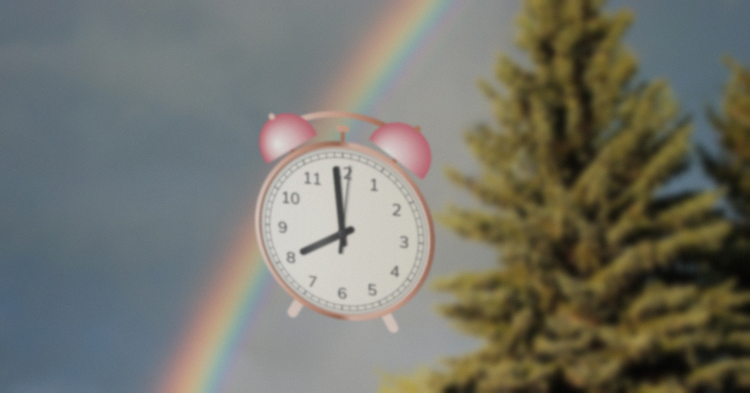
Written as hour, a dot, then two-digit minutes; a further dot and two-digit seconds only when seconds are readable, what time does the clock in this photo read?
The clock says 7.59.01
